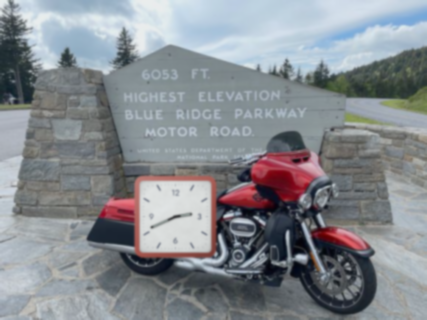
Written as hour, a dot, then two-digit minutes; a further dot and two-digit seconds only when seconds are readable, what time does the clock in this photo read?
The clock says 2.41
